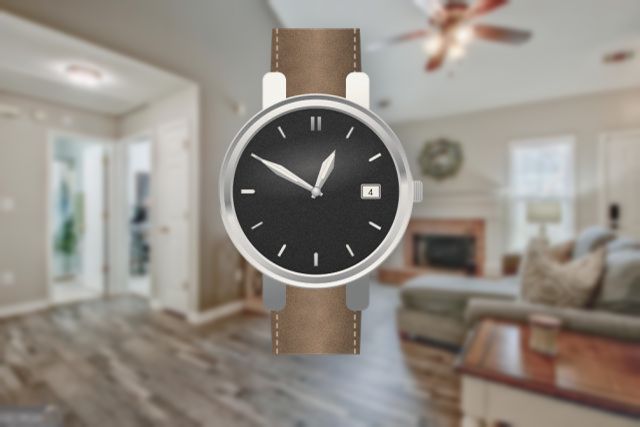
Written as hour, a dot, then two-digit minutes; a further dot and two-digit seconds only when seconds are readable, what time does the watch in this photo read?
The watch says 12.50
